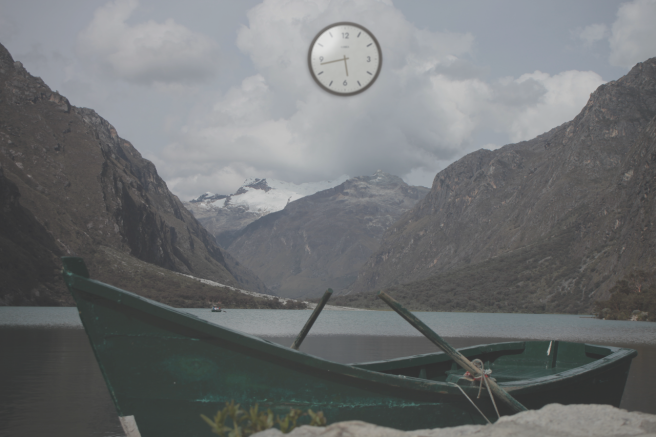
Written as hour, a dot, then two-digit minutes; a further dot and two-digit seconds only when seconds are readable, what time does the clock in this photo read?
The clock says 5.43
